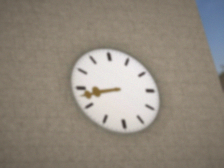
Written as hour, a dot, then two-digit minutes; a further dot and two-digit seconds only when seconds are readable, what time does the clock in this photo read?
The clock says 8.43
